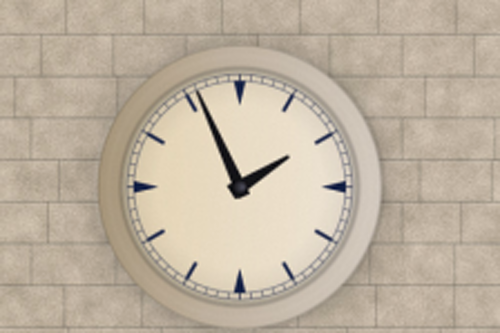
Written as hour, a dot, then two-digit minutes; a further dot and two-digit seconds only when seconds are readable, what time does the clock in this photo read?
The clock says 1.56
